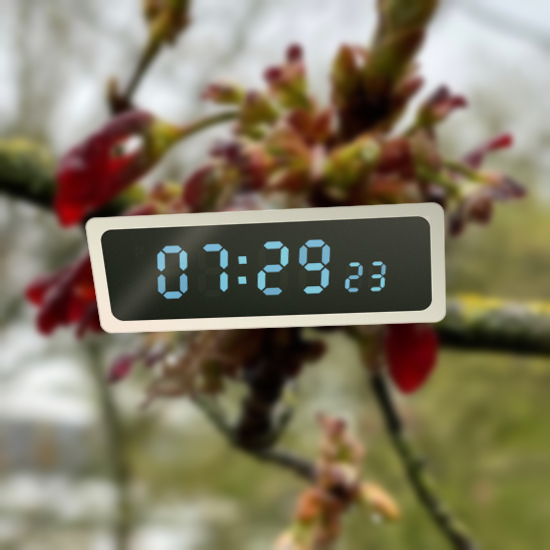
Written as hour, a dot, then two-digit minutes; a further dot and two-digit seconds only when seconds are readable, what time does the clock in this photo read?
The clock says 7.29.23
